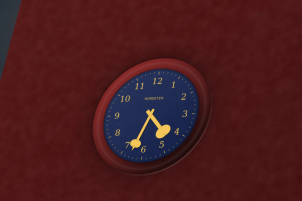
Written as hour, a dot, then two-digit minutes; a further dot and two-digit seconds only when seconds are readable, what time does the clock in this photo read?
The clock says 4.33
